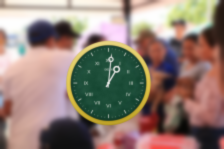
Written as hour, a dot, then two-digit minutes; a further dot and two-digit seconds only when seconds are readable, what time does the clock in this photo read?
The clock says 1.01
